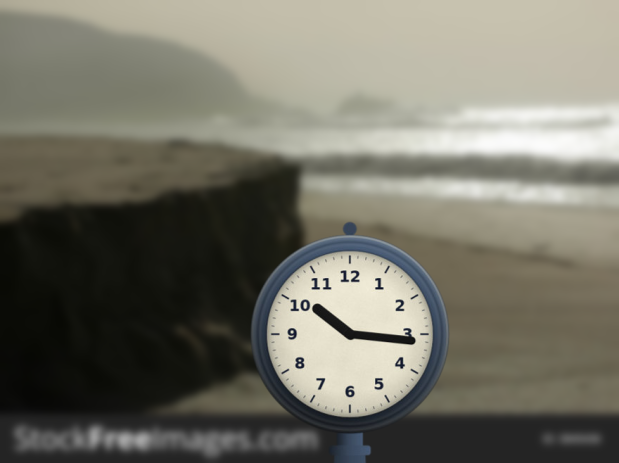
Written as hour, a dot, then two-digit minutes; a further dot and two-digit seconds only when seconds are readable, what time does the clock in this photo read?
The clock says 10.16
